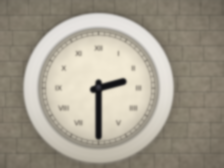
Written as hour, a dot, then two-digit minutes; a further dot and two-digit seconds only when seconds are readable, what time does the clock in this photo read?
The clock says 2.30
